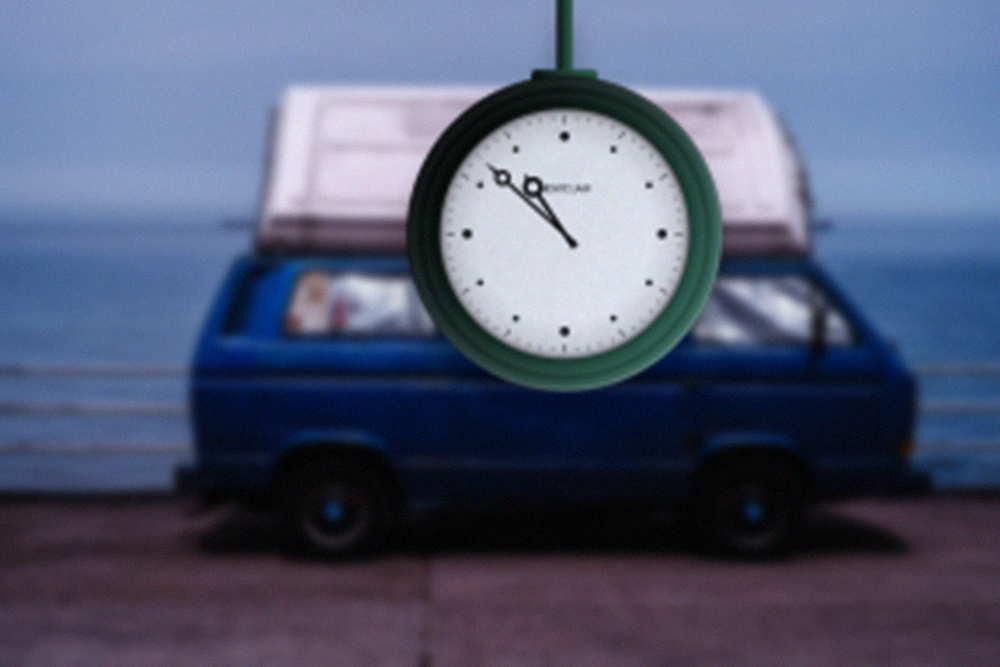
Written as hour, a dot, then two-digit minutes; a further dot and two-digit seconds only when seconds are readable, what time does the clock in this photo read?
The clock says 10.52
